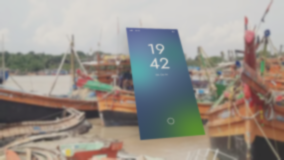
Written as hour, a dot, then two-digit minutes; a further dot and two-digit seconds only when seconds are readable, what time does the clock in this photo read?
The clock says 19.42
